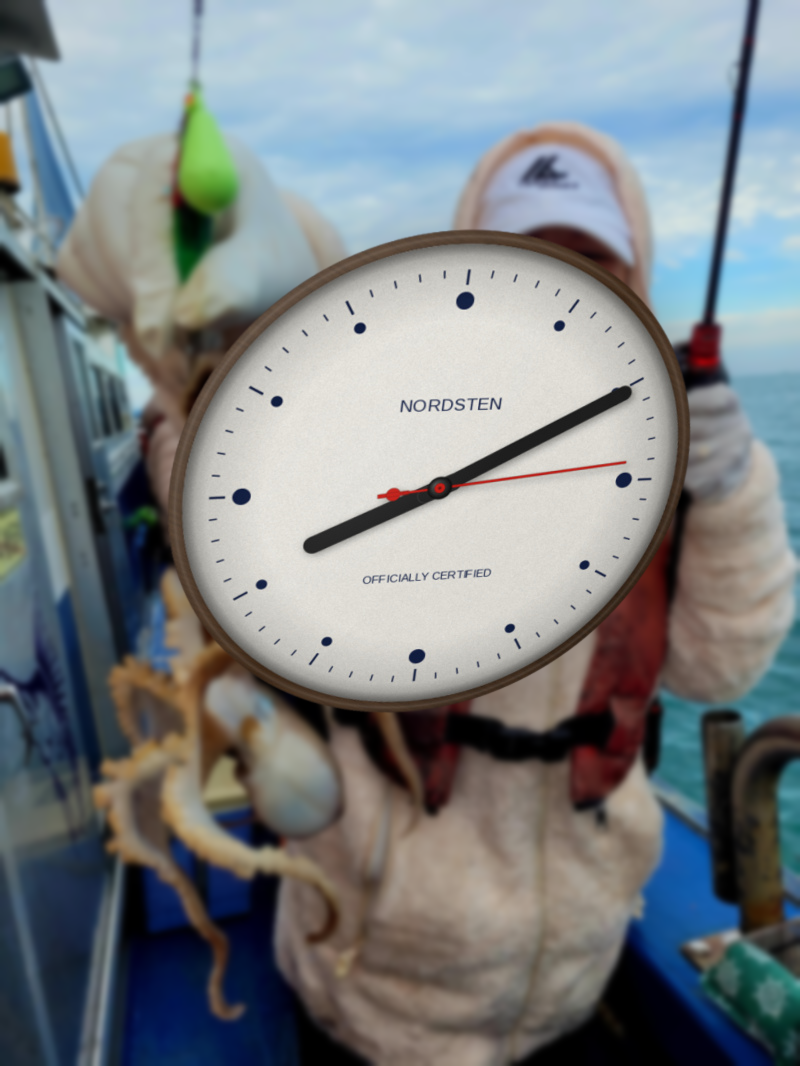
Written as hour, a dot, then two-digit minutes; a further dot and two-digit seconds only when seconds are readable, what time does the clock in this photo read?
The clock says 8.10.14
